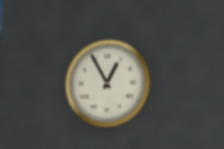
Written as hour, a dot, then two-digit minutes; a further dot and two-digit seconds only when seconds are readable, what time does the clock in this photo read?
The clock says 12.55
